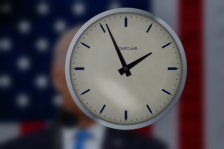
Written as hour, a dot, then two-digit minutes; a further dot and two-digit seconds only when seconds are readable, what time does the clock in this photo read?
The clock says 1.56
